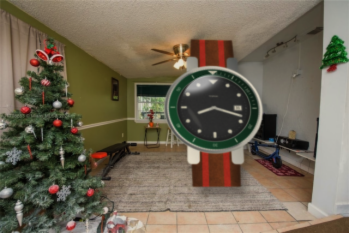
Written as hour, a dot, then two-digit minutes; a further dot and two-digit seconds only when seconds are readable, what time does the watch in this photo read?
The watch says 8.18
